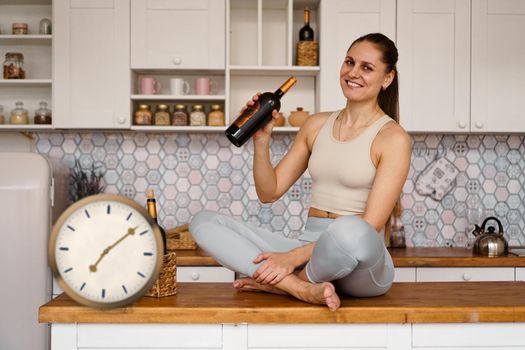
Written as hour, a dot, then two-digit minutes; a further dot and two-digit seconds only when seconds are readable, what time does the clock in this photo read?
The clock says 7.08
